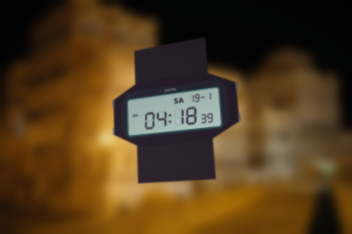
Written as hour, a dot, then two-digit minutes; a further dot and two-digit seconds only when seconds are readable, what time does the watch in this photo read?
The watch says 4.18
